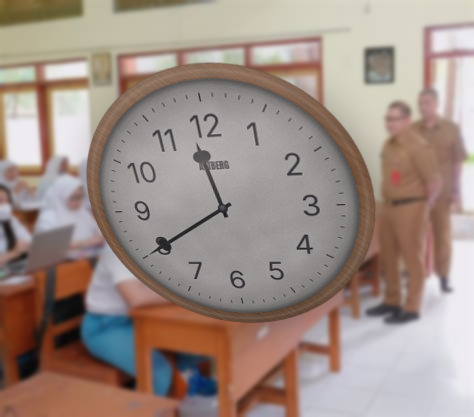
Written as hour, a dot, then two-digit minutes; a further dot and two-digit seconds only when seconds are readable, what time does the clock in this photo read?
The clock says 11.40
